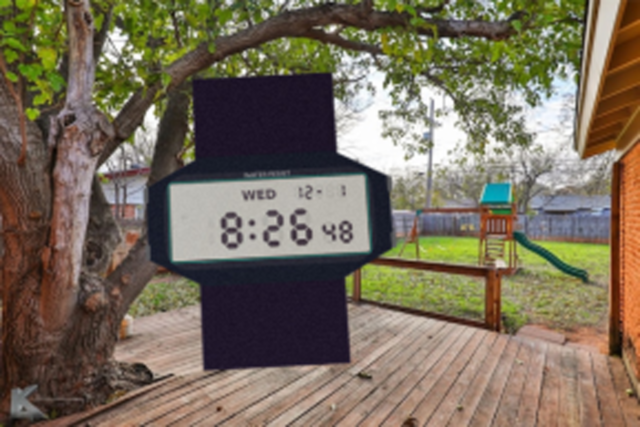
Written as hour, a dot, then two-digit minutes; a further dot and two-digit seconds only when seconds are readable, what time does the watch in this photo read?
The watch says 8.26.48
